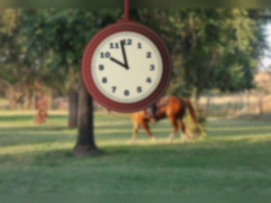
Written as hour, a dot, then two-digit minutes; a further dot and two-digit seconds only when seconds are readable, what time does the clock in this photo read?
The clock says 9.58
